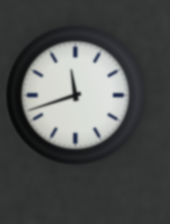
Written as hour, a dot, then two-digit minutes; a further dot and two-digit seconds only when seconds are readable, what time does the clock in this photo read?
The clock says 11.42
